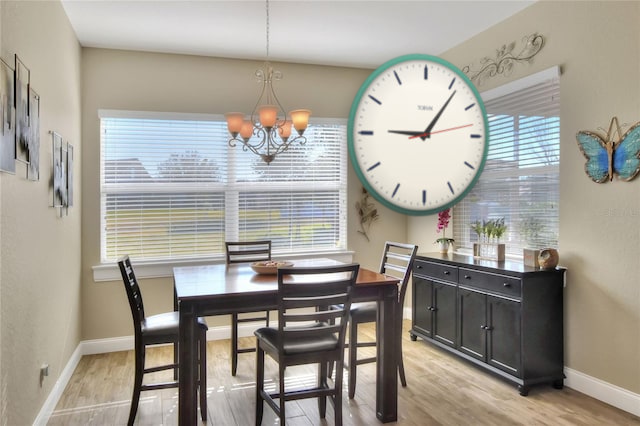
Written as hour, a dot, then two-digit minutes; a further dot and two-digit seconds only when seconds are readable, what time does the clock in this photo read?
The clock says 9.06.13
